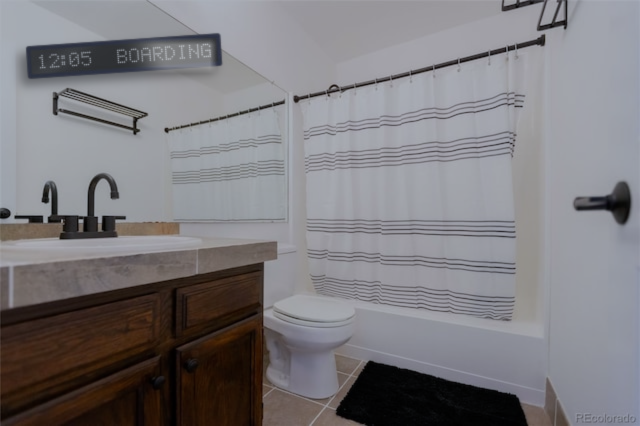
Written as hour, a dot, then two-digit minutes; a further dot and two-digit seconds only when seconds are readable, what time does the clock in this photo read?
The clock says 12.05
